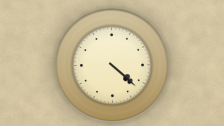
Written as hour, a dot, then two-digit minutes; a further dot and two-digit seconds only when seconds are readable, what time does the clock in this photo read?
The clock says 4.22
